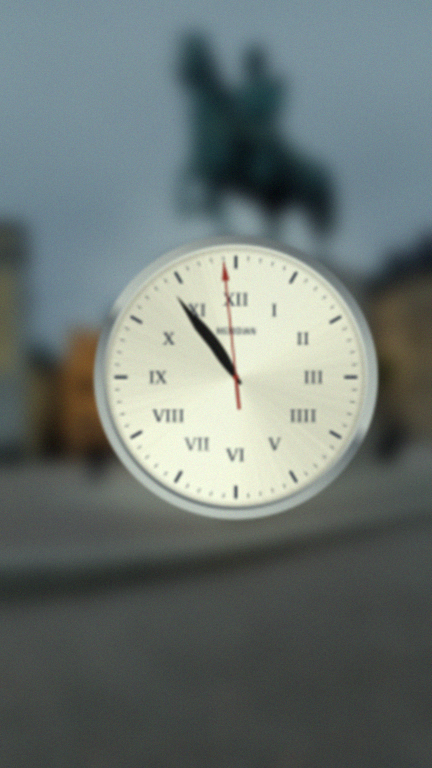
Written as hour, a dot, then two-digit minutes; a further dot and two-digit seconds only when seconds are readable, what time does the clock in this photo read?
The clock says 10.53.59
